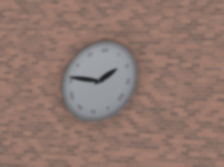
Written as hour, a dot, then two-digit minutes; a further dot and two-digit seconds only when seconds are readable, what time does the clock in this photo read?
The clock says 1.46
